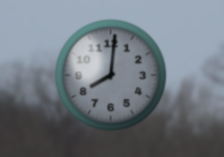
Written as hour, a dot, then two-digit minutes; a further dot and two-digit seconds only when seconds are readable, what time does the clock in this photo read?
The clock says 8.01
